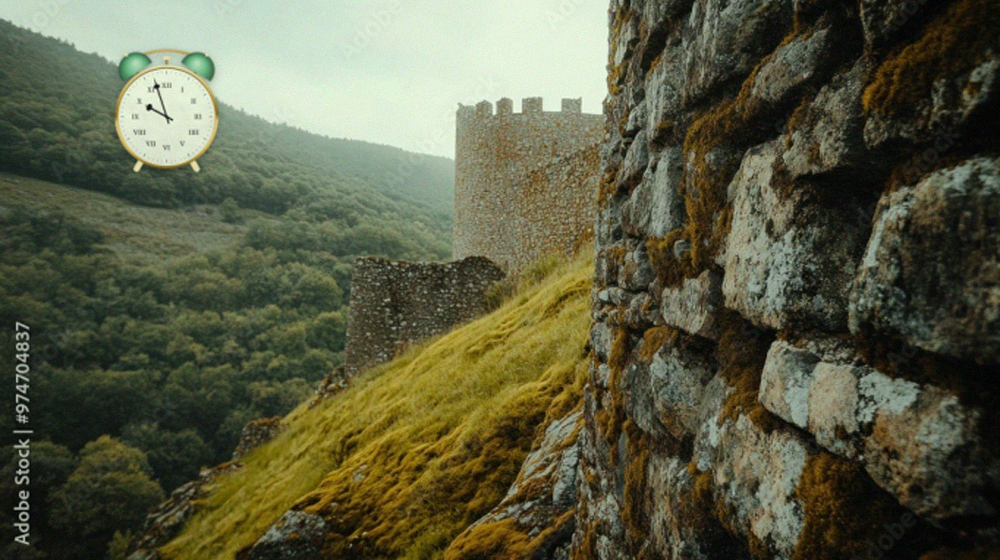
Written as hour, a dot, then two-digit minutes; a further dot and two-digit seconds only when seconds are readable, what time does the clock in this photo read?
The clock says 9.57
